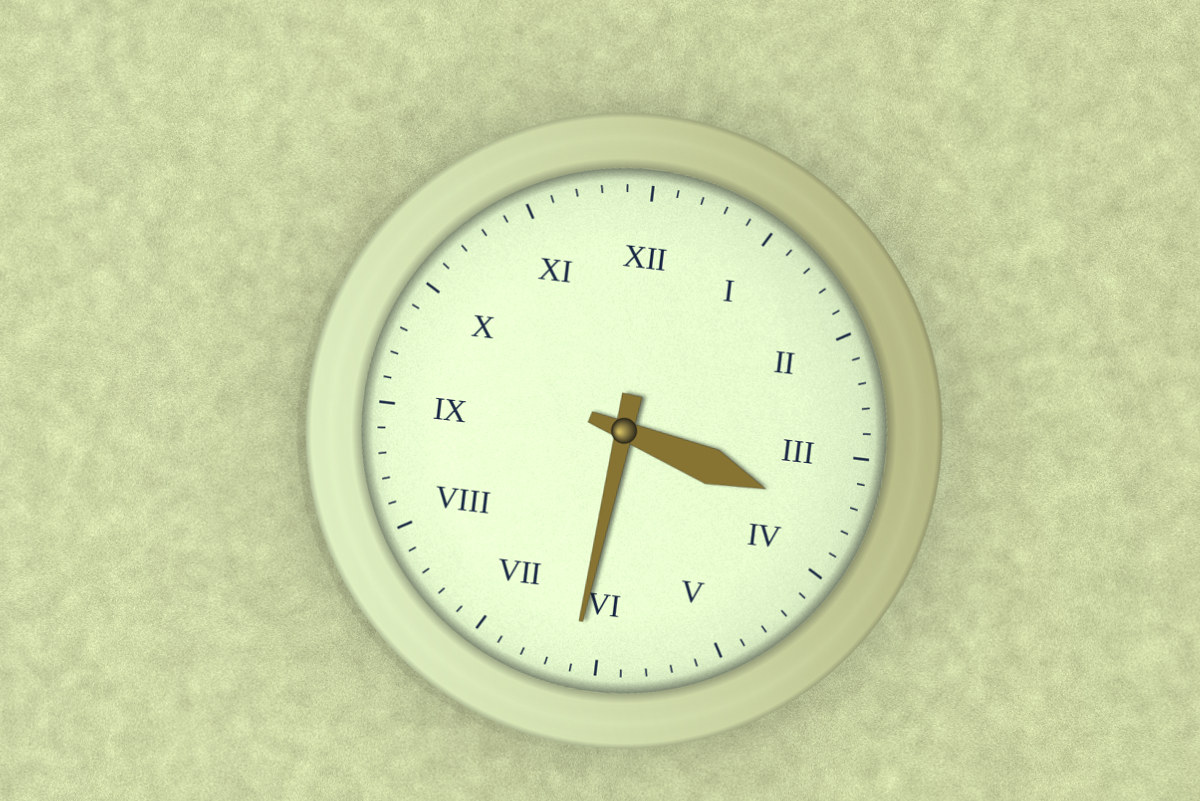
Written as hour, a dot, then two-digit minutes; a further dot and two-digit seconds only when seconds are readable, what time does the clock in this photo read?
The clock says 3.31
